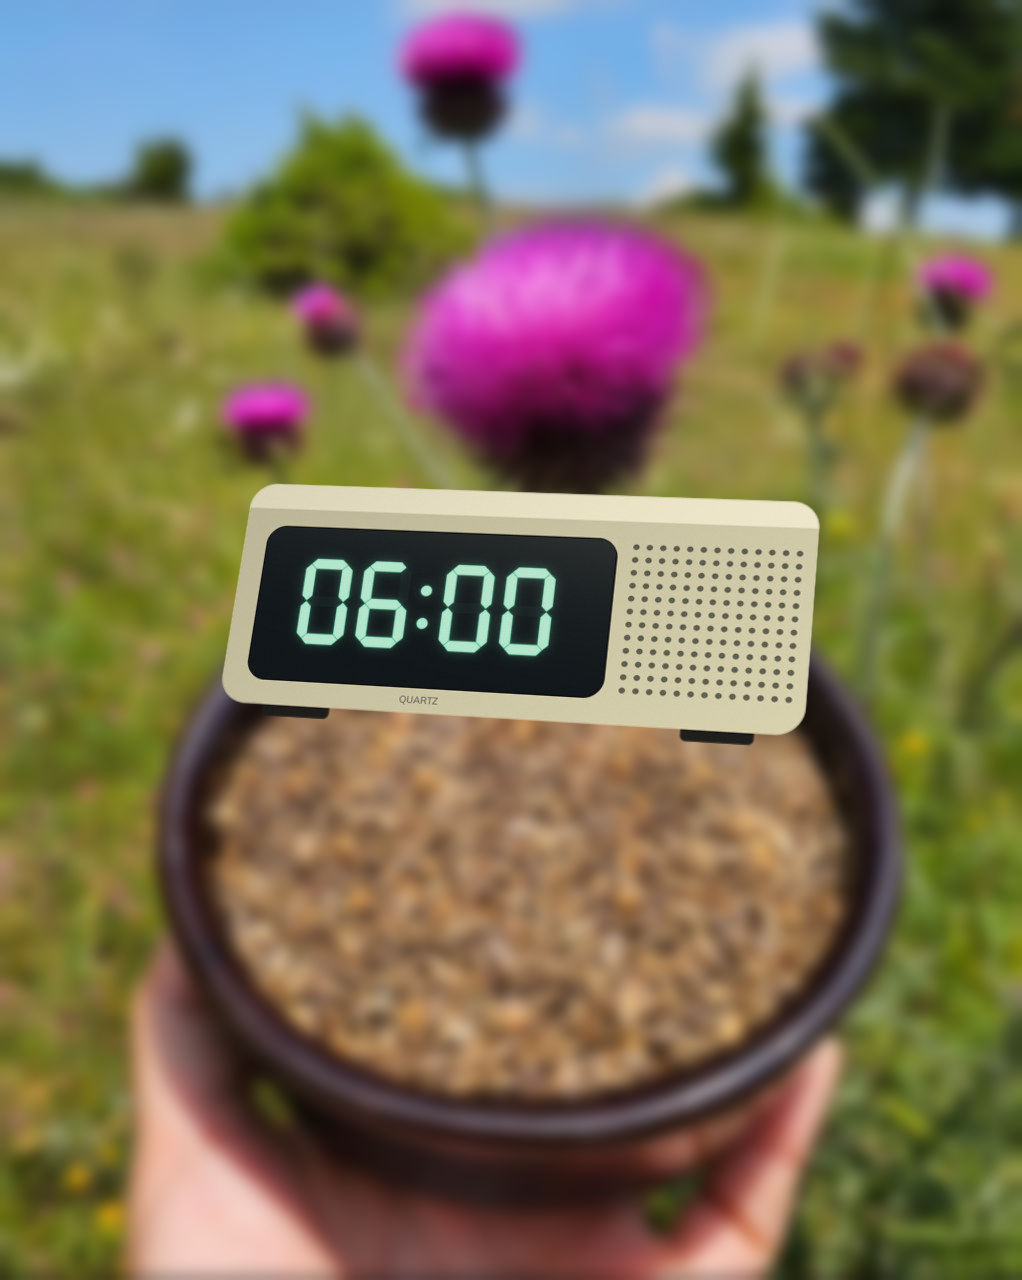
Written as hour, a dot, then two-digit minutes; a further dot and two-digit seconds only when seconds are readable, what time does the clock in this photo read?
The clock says 6.00
